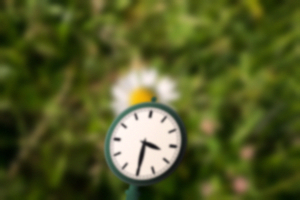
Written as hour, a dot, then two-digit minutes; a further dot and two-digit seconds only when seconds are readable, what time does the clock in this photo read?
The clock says 3.30
